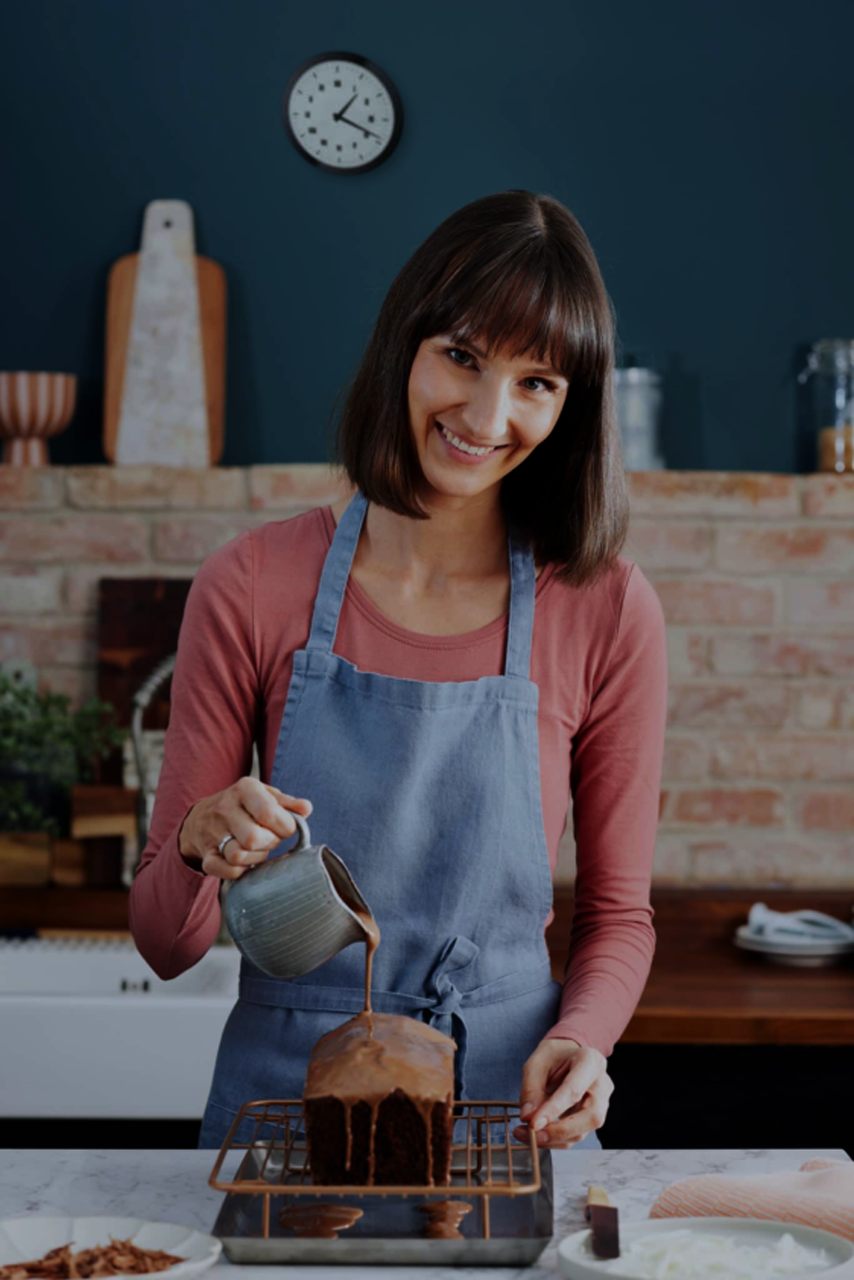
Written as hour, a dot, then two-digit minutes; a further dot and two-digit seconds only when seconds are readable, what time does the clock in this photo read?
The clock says 1.19
